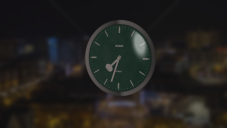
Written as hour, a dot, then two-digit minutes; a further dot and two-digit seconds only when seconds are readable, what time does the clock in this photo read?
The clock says 7.33
